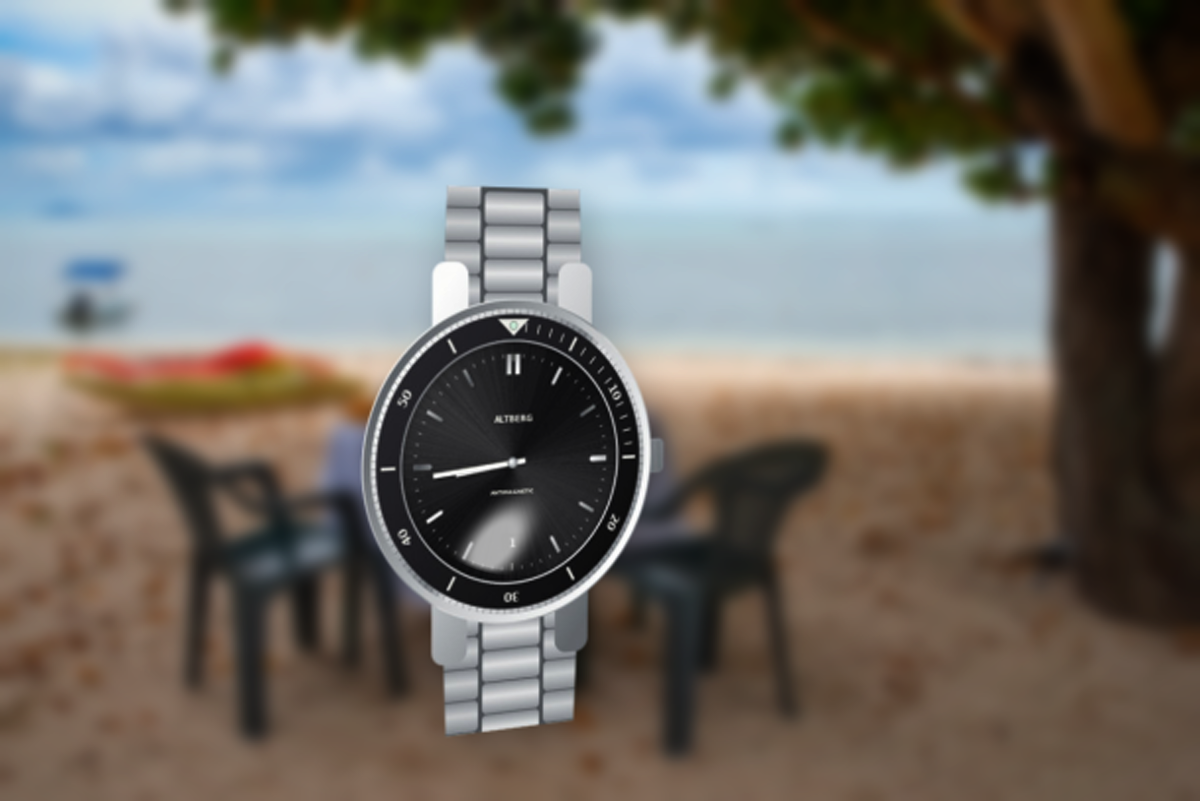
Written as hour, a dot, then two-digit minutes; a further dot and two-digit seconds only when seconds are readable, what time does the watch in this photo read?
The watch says 8.44
